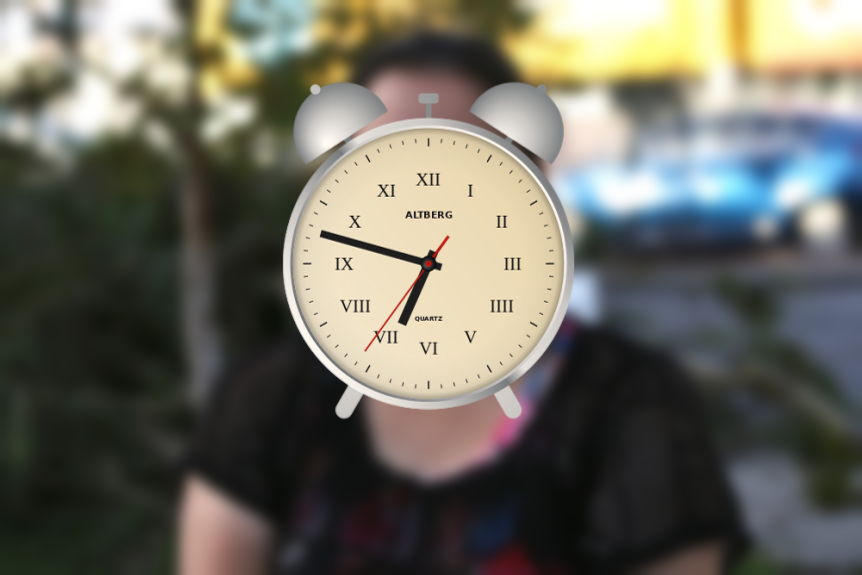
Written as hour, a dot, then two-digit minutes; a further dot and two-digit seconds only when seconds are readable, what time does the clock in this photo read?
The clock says 6.47.36
